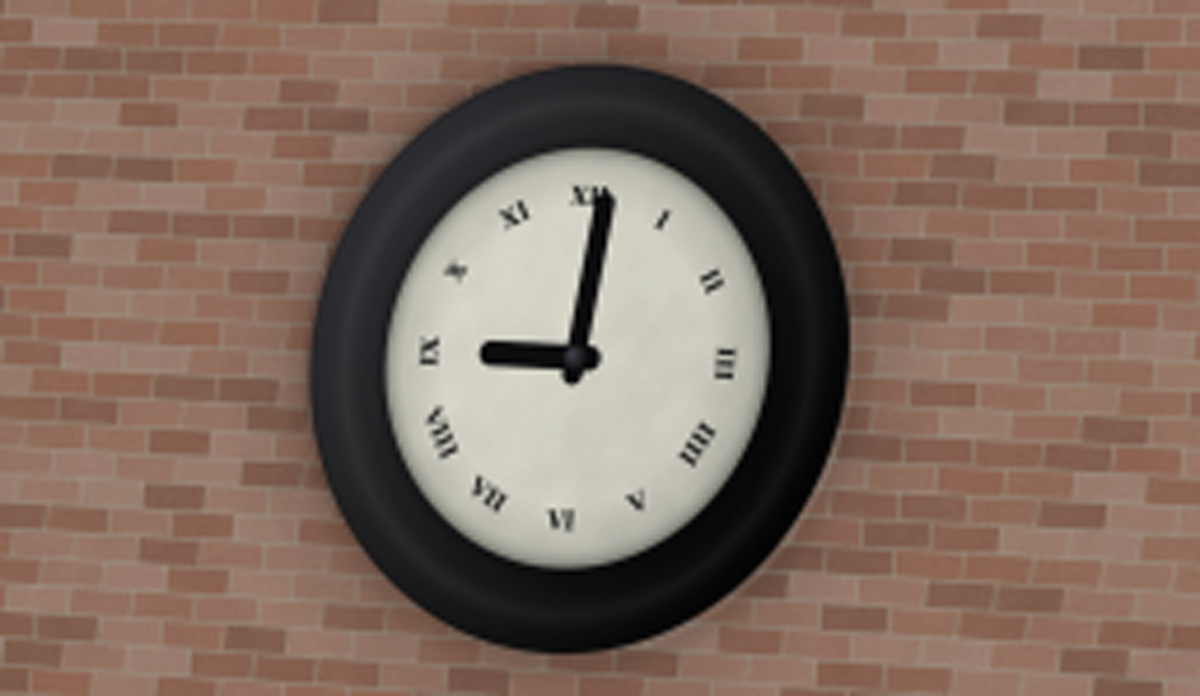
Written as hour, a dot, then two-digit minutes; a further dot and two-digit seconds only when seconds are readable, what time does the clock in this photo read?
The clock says 9.01
